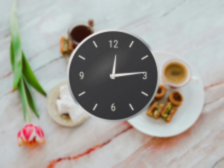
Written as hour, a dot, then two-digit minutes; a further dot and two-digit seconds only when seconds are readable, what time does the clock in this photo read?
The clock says 12.14
